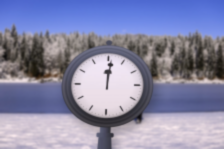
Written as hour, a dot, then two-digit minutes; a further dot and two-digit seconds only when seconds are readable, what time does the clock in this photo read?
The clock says 12.01
